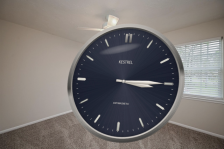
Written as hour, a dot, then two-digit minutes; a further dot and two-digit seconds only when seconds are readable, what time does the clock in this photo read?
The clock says 3.15
